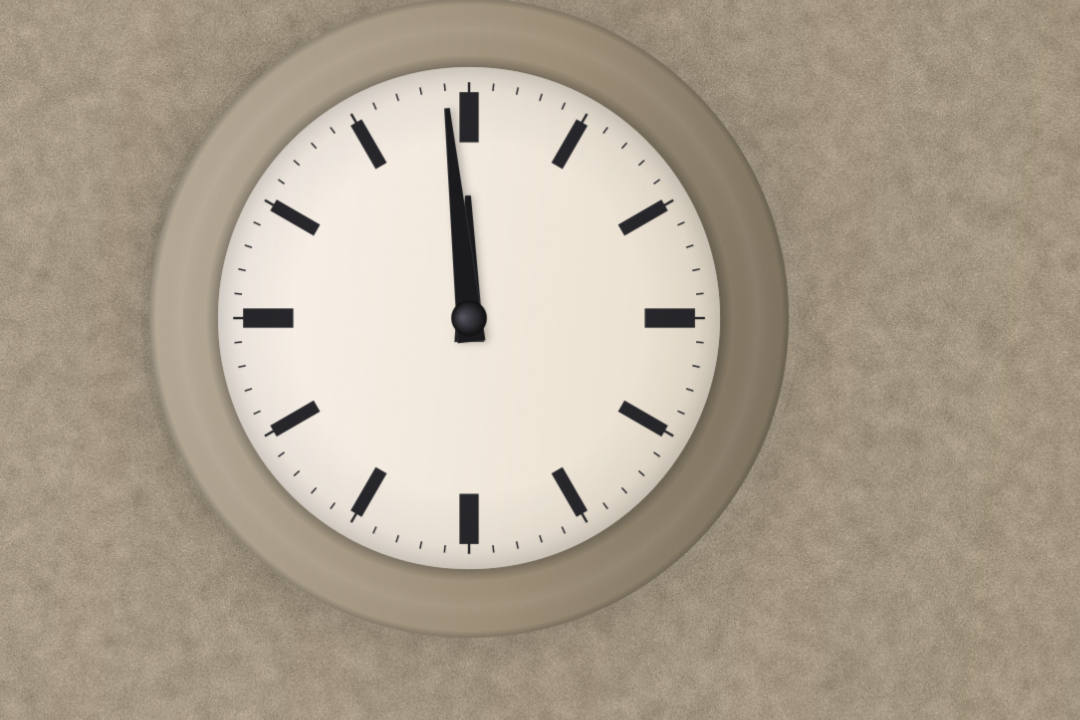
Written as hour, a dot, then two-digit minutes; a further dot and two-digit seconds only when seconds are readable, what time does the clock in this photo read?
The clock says 11.59
